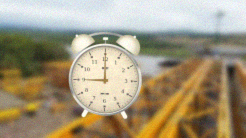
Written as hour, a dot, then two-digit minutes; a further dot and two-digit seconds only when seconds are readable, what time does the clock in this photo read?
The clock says 9.00
